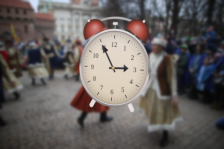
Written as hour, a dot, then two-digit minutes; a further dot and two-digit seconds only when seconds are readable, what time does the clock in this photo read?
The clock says 2.55
